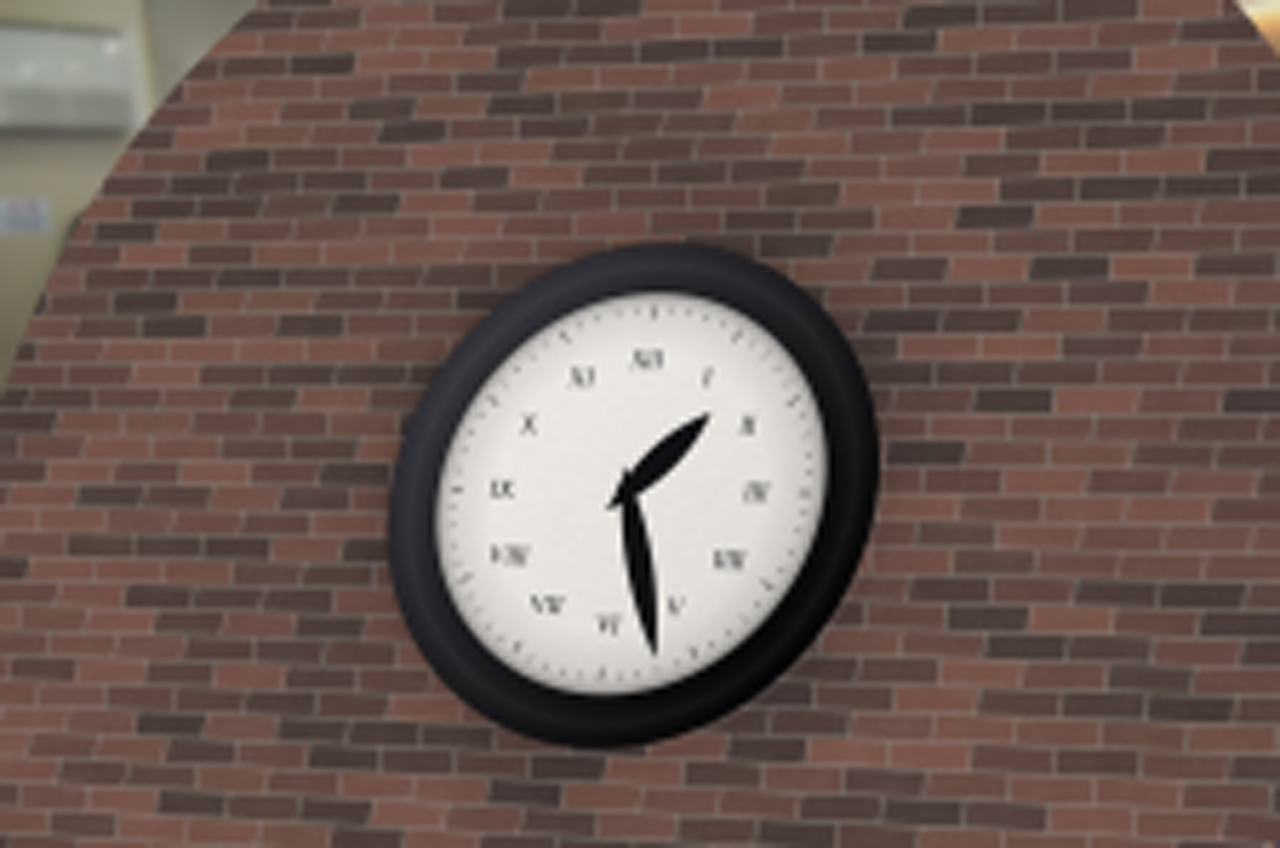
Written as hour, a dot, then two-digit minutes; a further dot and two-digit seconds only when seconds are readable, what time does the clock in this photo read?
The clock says 1.27
